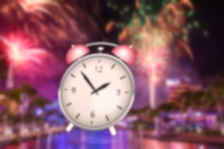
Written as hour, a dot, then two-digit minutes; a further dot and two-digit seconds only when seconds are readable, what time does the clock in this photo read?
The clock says 1.53
